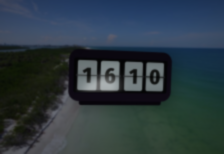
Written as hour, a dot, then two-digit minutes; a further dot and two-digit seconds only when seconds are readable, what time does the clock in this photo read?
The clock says 16.10
